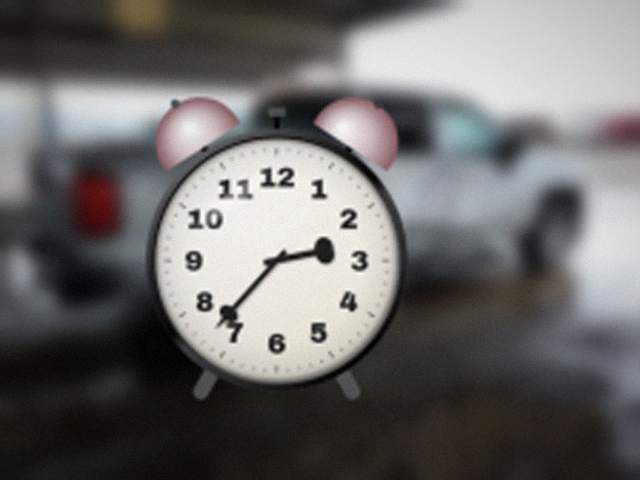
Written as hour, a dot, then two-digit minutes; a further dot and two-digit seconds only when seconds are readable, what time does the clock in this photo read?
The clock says 2.37
